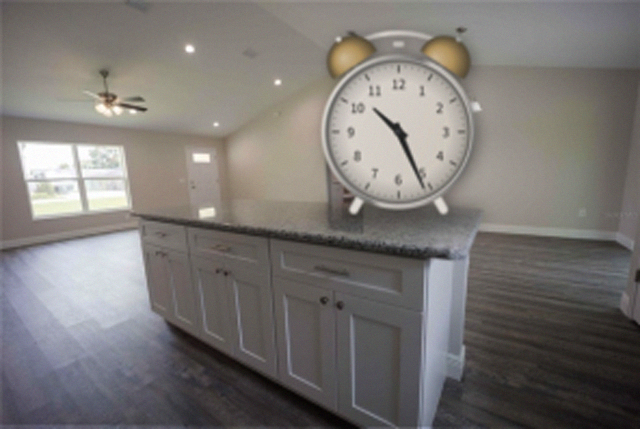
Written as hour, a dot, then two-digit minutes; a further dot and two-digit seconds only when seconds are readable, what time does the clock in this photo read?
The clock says 10.26
